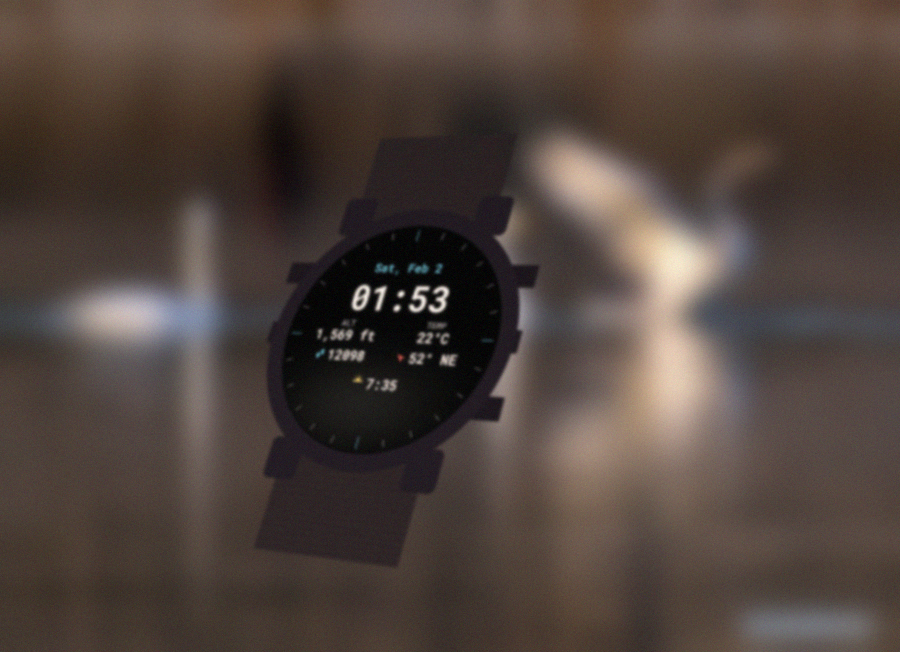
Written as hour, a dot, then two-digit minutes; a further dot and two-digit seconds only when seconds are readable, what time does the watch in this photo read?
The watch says 1.53
